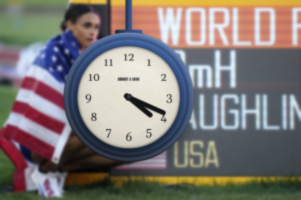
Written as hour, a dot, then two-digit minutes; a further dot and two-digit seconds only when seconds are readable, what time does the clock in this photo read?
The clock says 4.19
